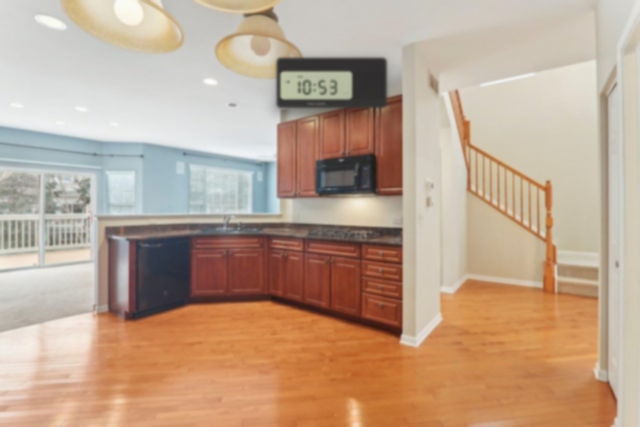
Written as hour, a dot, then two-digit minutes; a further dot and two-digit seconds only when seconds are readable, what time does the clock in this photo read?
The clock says 10.53
